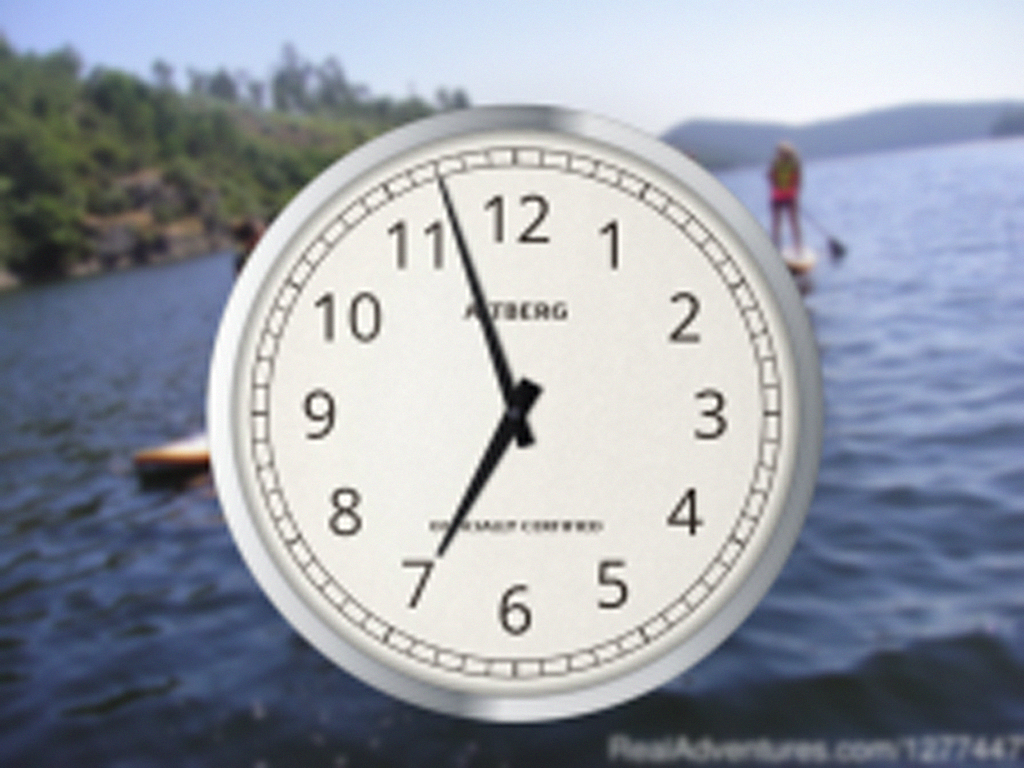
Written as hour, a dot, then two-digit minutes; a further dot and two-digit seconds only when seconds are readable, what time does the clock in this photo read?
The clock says 6.57
